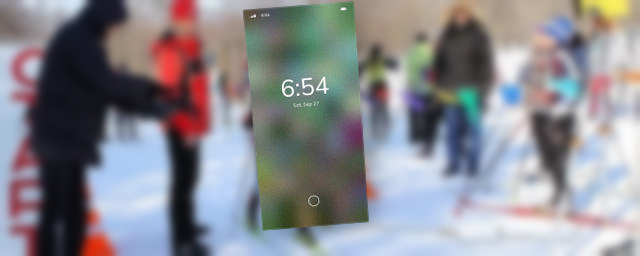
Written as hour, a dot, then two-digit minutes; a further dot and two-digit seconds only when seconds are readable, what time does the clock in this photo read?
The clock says 6.54
